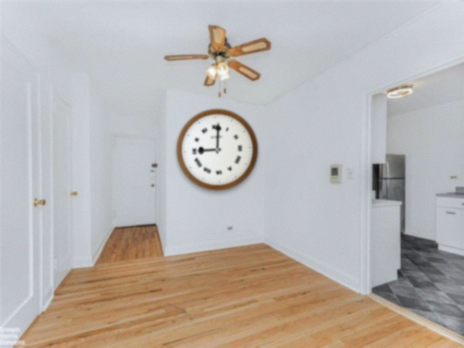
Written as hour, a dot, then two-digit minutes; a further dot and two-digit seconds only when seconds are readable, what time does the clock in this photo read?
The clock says 9.01
